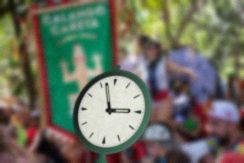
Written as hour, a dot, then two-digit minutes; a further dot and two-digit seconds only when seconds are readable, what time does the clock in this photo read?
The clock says 2.57
